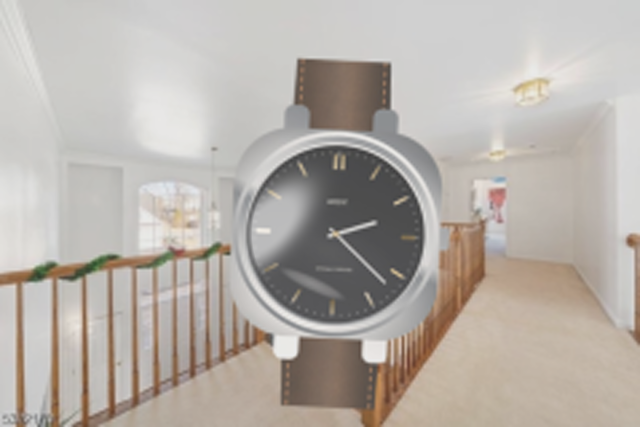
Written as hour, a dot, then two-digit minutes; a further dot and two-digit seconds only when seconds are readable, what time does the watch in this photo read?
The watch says 2.22
